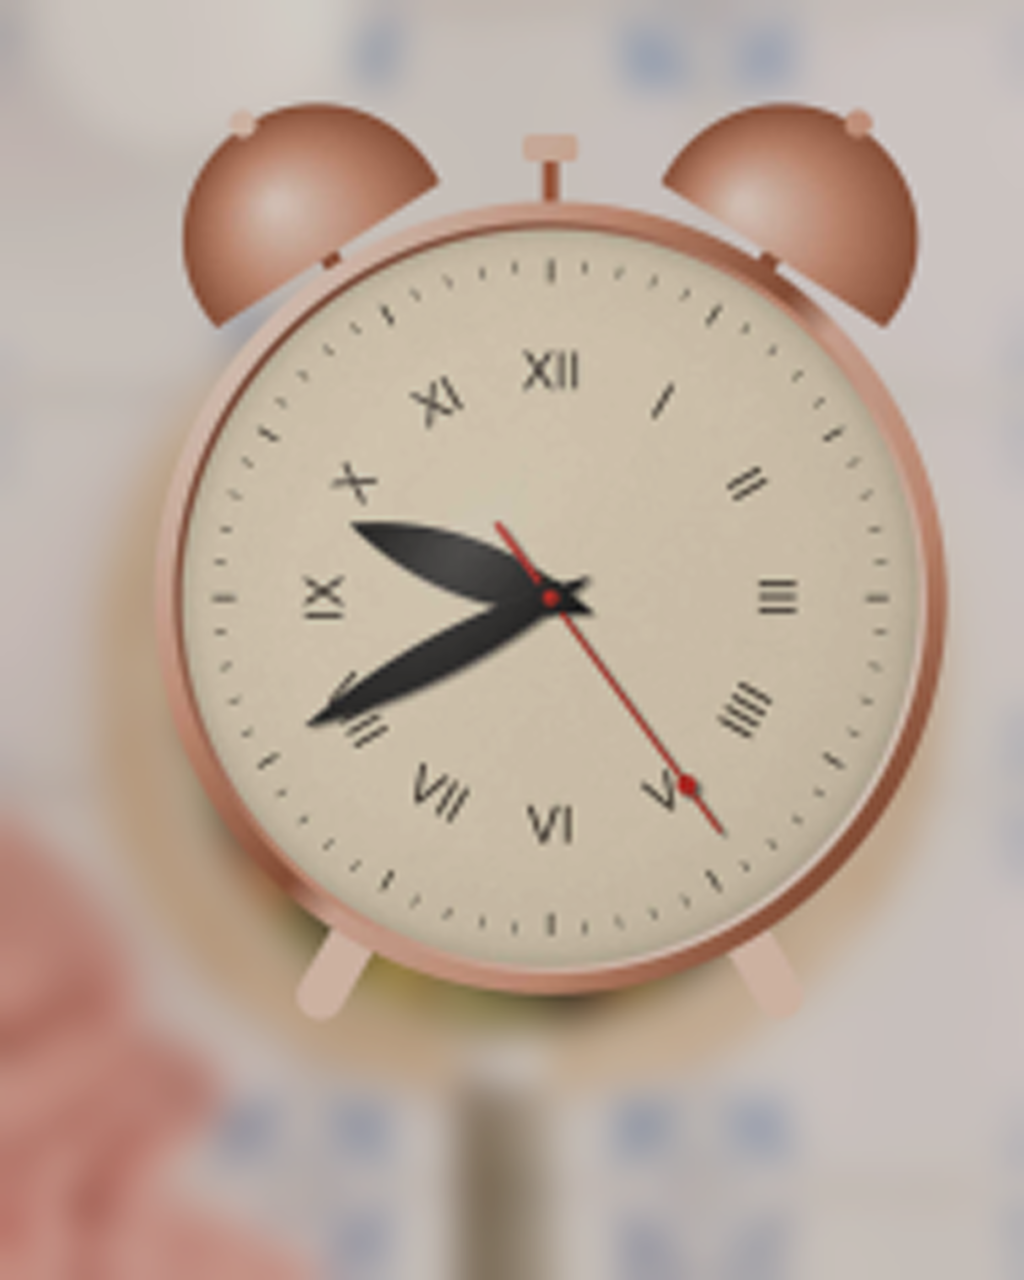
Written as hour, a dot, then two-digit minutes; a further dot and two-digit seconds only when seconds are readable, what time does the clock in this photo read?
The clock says 9.40.24
